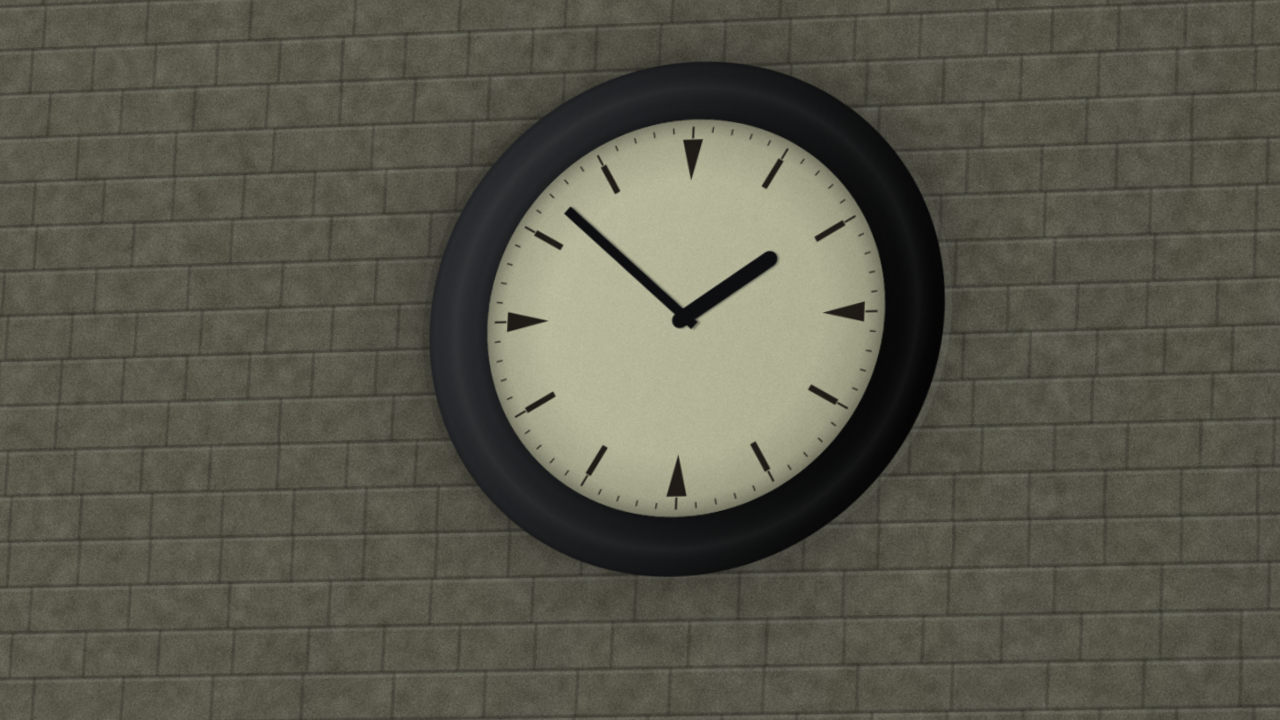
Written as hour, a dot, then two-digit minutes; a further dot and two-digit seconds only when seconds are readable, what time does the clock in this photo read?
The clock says 1.52
